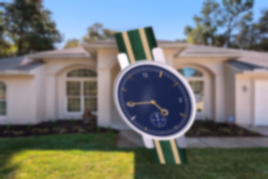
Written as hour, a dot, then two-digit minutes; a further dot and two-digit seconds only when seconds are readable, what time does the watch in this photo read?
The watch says 4.45
